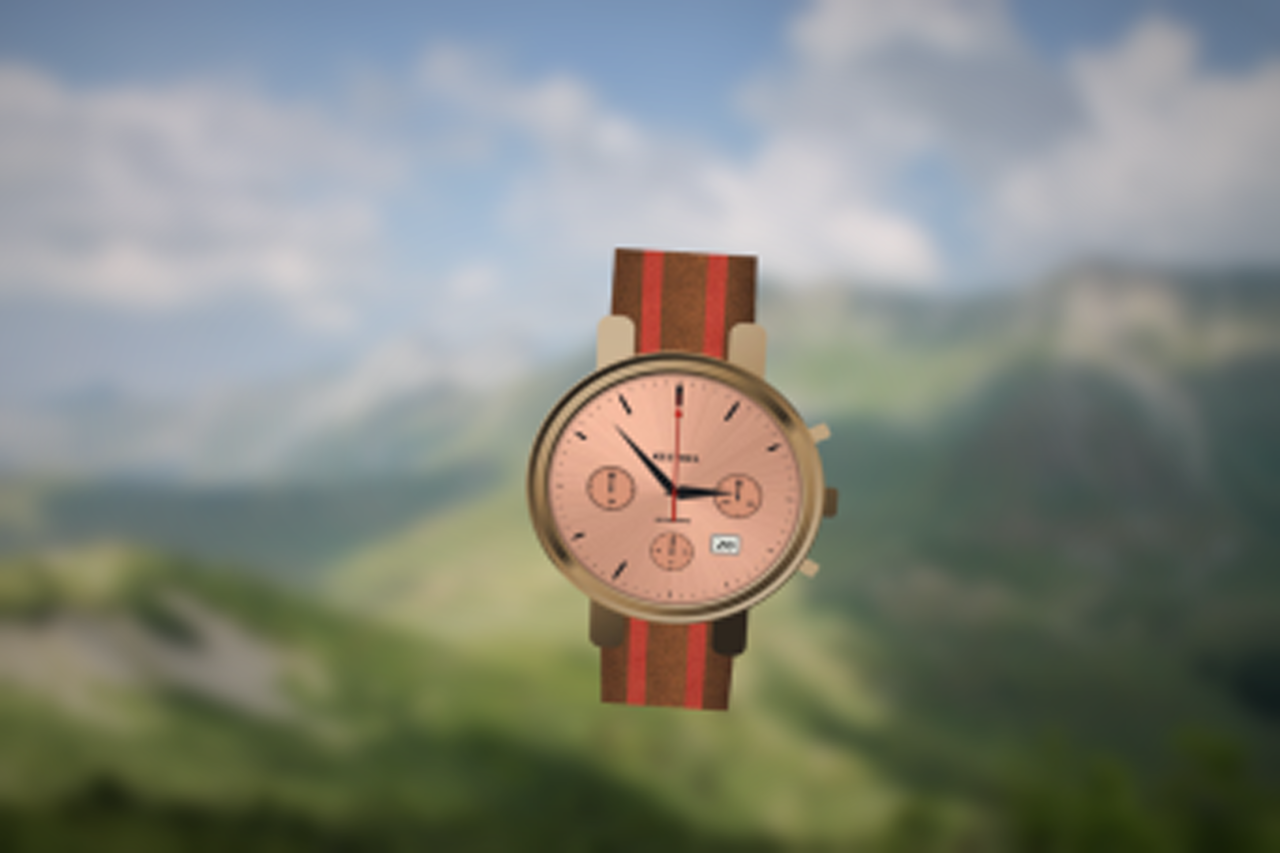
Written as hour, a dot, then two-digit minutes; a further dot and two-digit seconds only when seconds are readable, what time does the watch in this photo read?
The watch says 2.53
